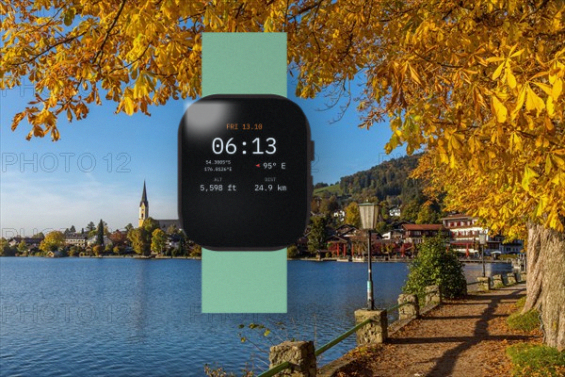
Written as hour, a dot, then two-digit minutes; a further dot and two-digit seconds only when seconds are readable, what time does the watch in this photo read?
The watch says 6.13
